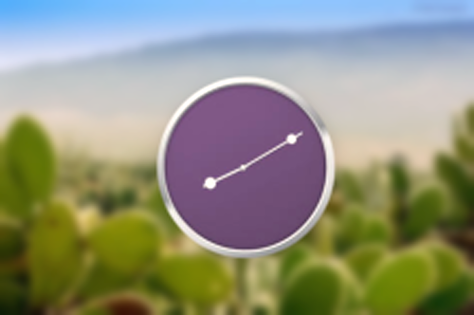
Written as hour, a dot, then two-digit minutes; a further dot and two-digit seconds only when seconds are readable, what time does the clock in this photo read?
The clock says 8.10
